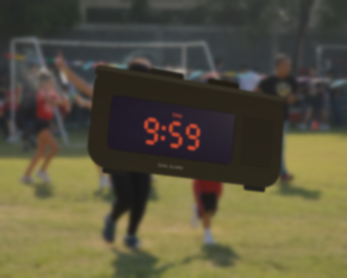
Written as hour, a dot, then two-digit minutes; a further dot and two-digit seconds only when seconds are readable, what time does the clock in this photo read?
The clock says 9.59
